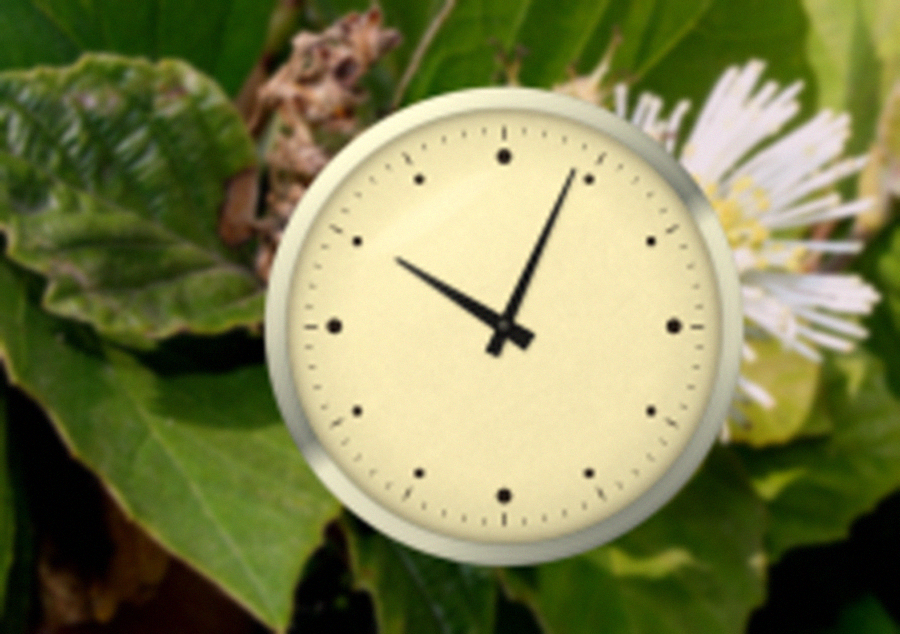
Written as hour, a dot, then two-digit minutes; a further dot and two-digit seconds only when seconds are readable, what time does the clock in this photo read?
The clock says 10.04
